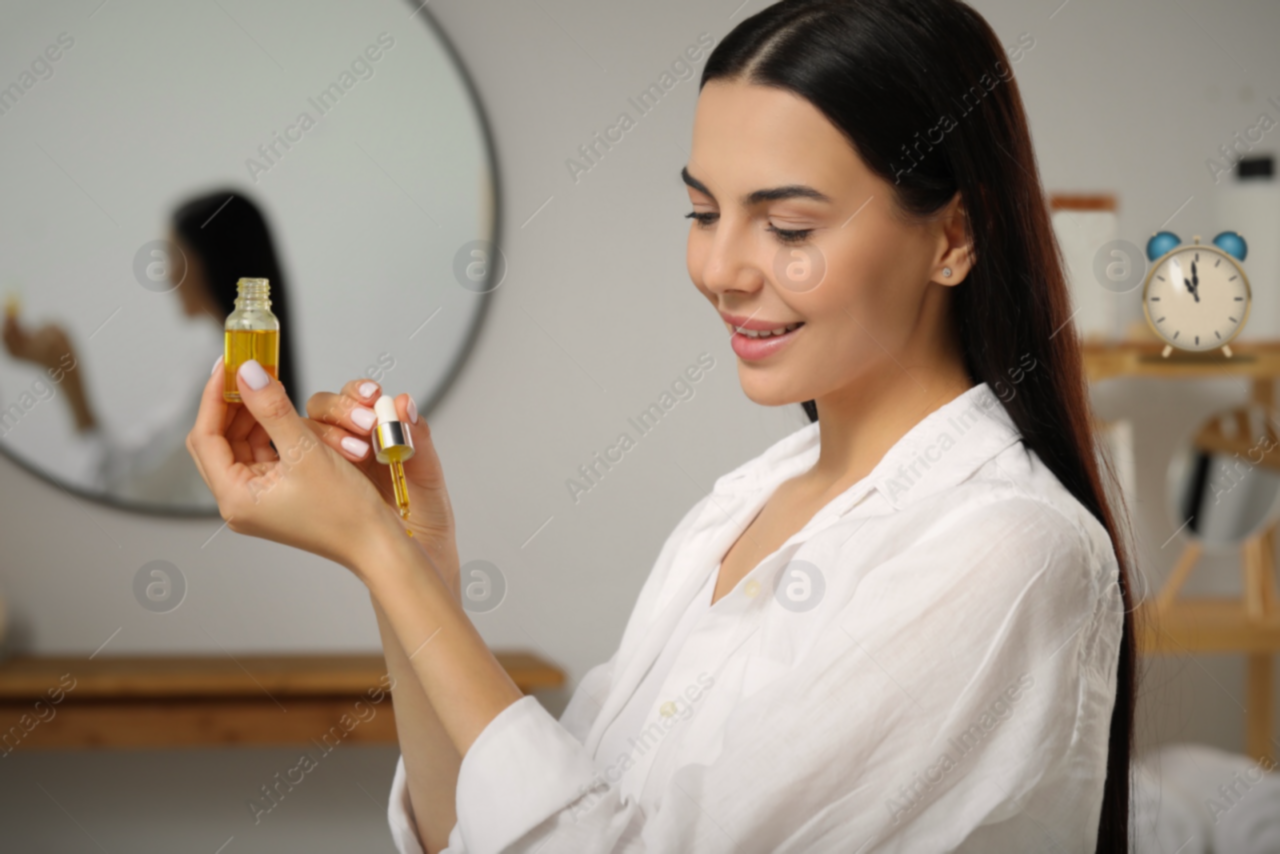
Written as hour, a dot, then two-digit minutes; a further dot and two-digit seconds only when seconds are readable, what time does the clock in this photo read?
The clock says 10.59
